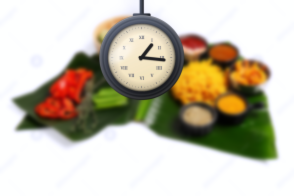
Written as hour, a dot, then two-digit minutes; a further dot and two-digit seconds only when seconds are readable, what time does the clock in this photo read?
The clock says 1.16
